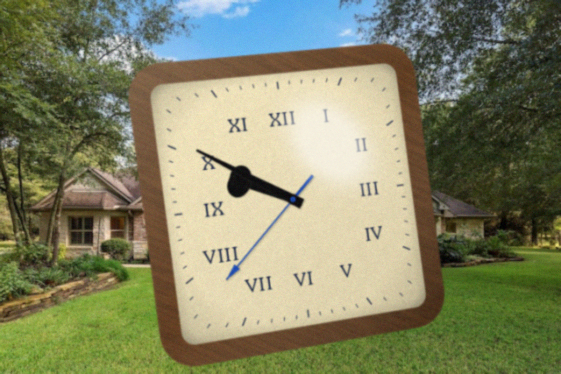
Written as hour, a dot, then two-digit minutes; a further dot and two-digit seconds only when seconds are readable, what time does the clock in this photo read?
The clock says 9.50.38
